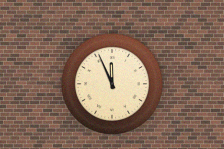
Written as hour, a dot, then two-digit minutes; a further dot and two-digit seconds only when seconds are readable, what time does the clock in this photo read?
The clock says 11.56
